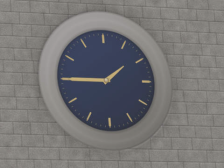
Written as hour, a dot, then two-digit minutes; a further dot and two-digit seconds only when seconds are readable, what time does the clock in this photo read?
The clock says 1.45
